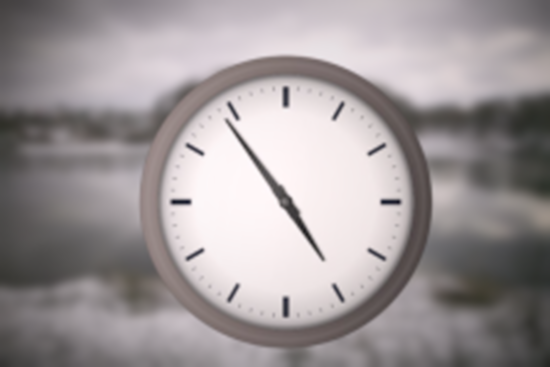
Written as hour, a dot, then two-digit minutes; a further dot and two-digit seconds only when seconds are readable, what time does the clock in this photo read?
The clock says 4.54
